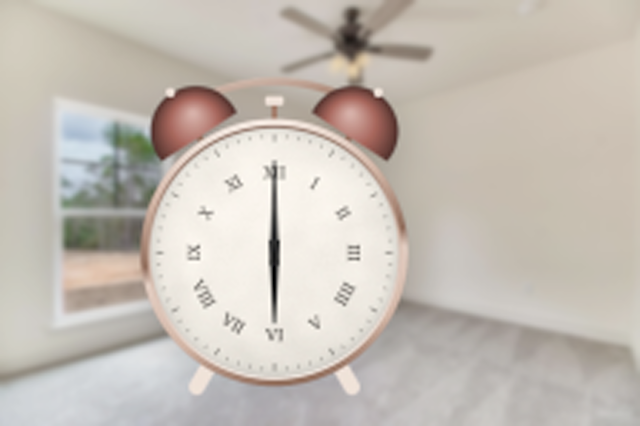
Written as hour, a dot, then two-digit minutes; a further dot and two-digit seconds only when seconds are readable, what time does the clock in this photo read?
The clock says 6.00
